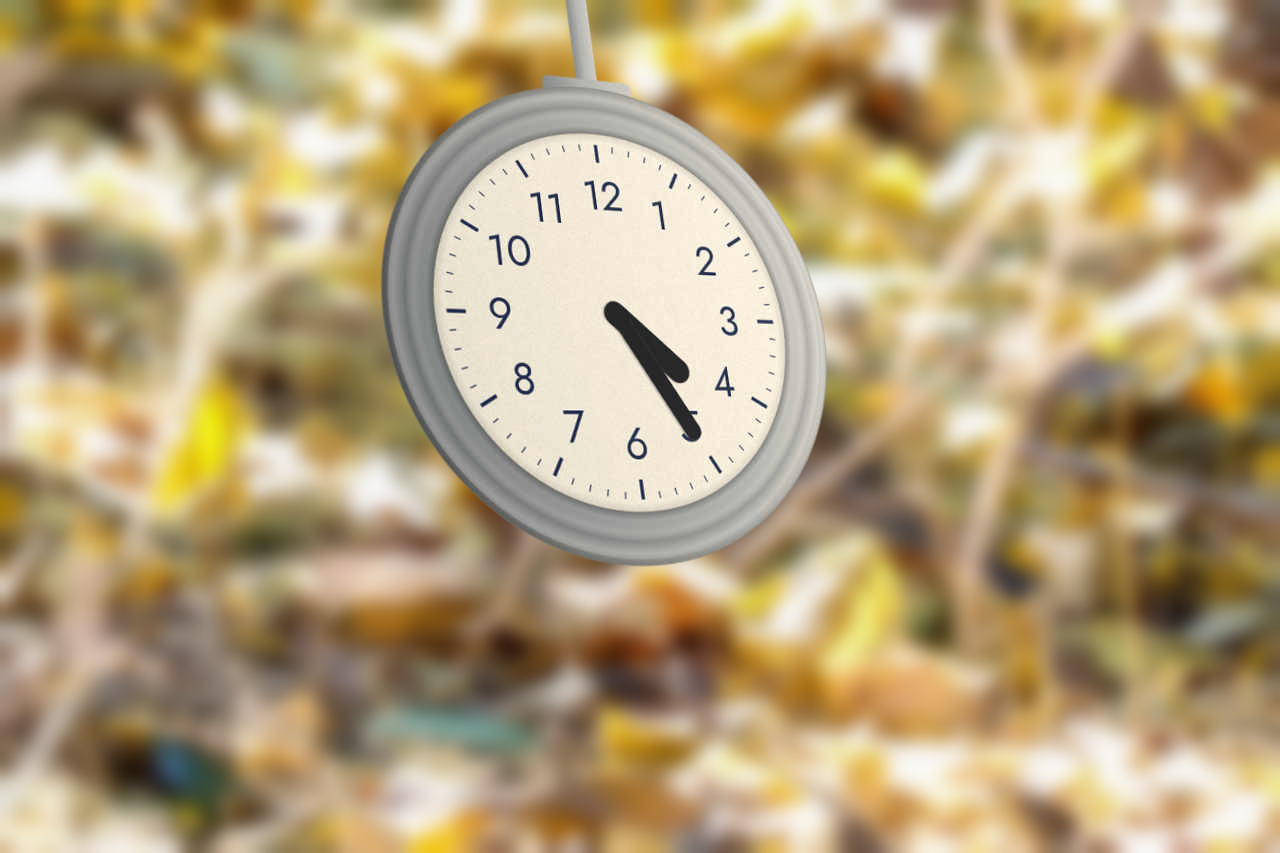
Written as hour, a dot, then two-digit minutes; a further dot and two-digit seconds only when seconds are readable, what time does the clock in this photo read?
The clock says 4.25
